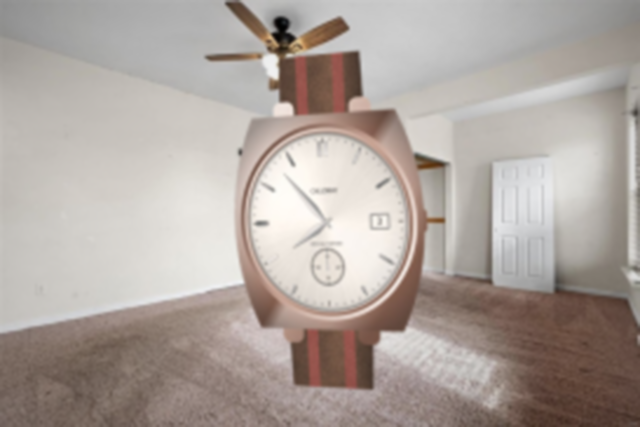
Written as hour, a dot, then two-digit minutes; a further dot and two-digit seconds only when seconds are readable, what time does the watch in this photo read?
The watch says 7.53
